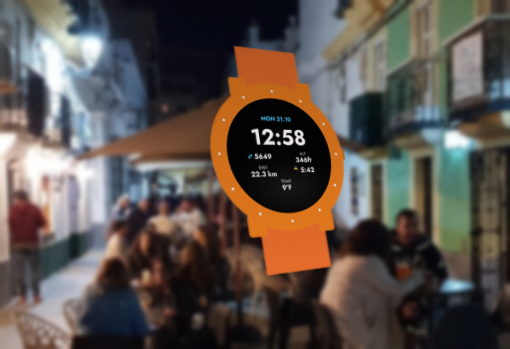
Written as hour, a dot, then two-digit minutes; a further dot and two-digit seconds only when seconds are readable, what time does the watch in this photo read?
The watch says 12.58
